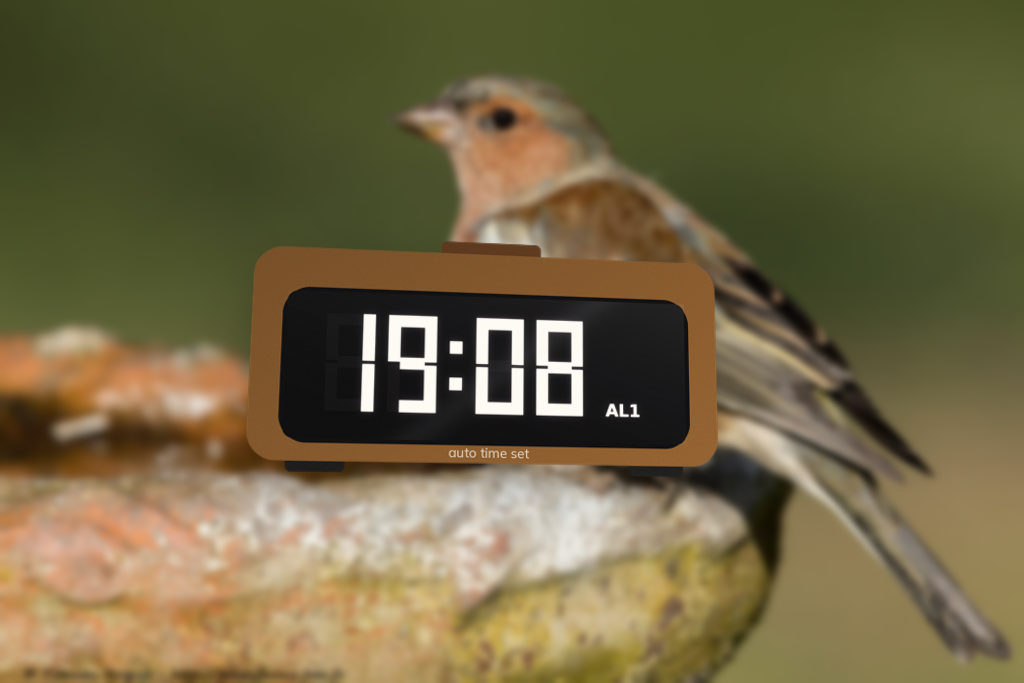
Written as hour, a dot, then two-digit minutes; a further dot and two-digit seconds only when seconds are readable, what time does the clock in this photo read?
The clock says 19.08
